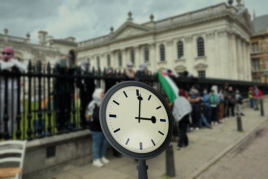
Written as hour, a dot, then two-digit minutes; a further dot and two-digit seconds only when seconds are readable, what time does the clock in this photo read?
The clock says 3.01
